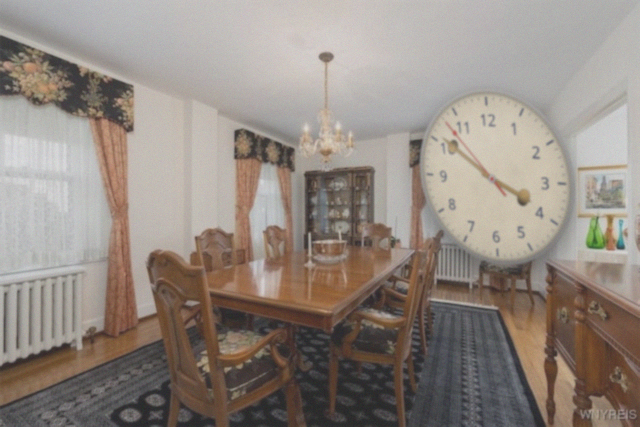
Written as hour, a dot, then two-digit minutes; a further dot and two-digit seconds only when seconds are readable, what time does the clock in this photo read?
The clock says 3.50.53
